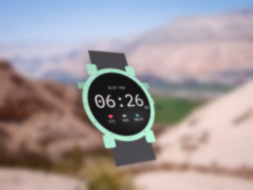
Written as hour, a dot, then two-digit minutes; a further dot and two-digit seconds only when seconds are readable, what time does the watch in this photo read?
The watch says 6.26
